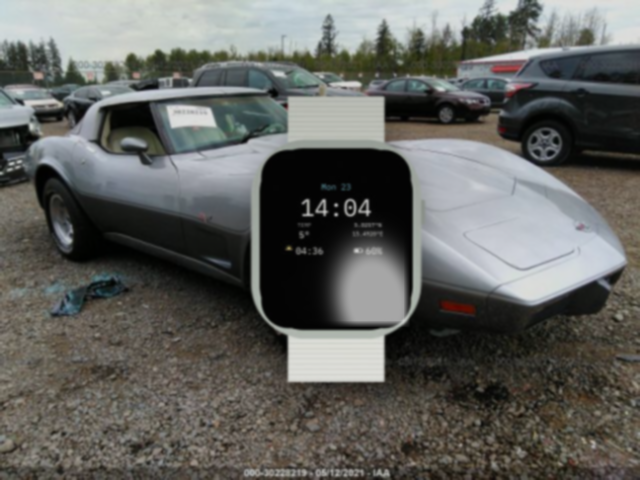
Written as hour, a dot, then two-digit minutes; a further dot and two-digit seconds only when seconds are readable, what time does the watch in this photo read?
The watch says 14.04
